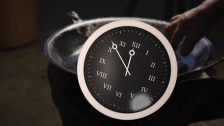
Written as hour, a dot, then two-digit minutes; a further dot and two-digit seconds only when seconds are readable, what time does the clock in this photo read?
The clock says 11.52
